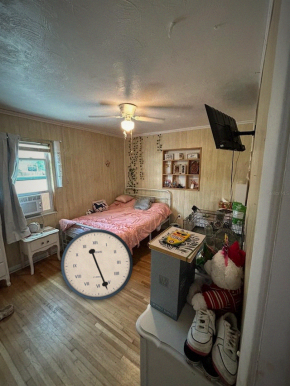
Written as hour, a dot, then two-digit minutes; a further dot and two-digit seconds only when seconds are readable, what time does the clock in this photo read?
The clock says 11.27
